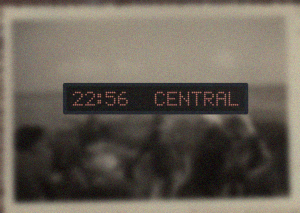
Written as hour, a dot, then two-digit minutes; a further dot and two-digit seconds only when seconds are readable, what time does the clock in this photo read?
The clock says 22.56
